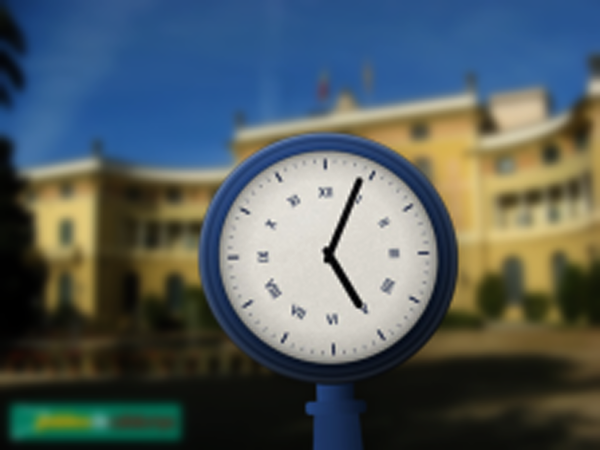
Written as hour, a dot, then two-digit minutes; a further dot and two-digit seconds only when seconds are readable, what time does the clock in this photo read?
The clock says 5.04
